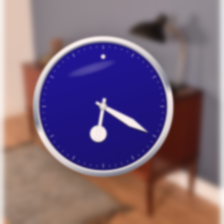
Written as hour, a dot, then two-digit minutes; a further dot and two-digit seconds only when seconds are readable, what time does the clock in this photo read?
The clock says 6.20
